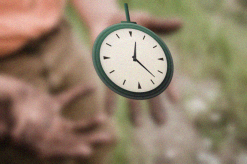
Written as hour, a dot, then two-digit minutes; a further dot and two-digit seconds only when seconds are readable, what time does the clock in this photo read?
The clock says 12.23
